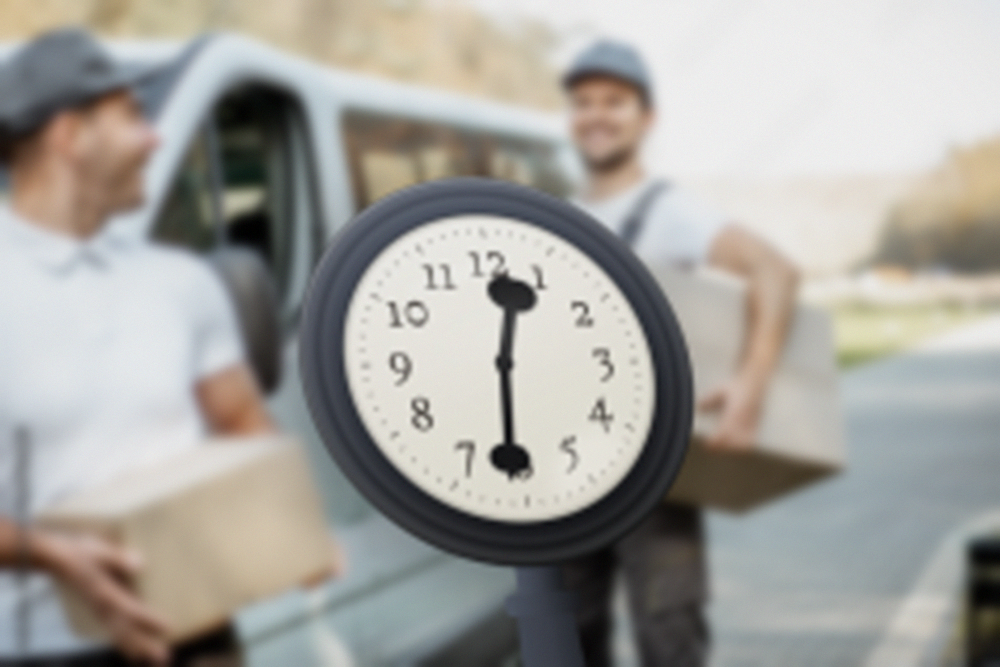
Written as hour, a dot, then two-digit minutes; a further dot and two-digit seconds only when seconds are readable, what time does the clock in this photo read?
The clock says 12.31
